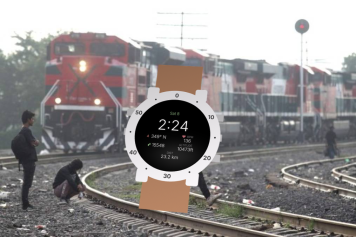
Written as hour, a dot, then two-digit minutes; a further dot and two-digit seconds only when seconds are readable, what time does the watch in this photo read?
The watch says 2.24
